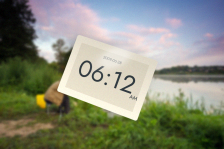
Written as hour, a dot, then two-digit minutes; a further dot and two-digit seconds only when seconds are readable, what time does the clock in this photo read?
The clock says 6.12
